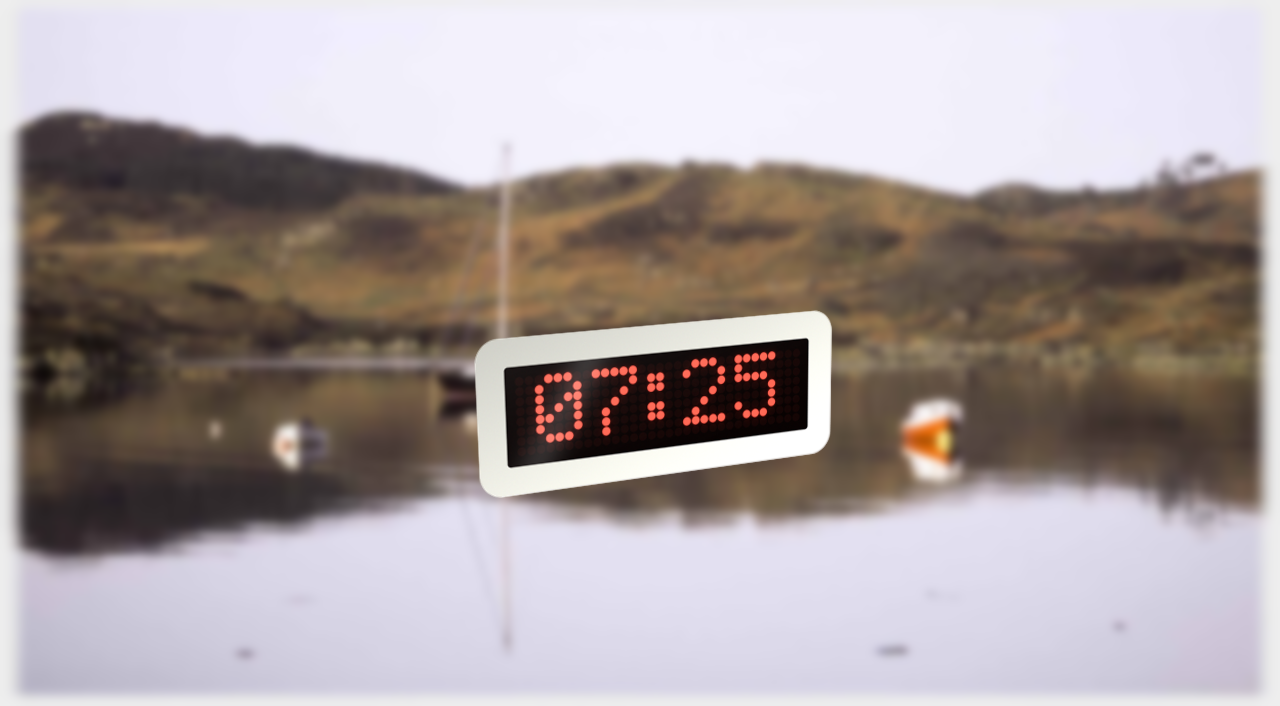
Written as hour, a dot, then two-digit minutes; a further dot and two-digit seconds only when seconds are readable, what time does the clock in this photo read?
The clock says 7.25
